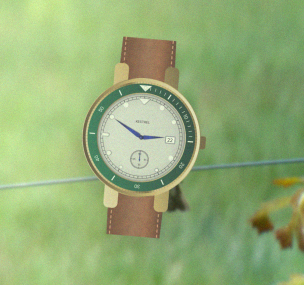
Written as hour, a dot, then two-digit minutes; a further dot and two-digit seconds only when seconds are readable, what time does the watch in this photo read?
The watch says 2.50
